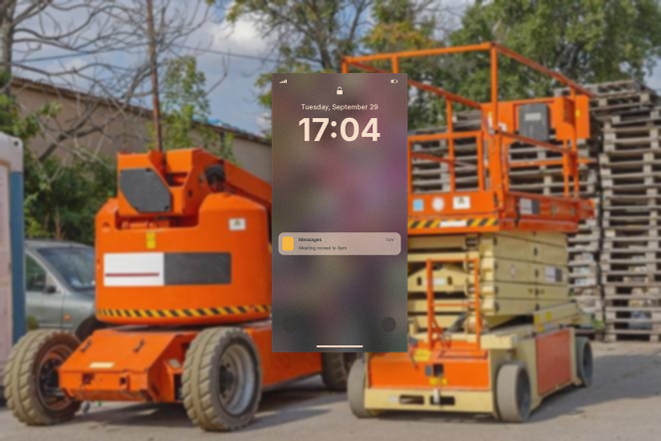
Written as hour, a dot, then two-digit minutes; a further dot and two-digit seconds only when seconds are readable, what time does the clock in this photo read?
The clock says 17.04
